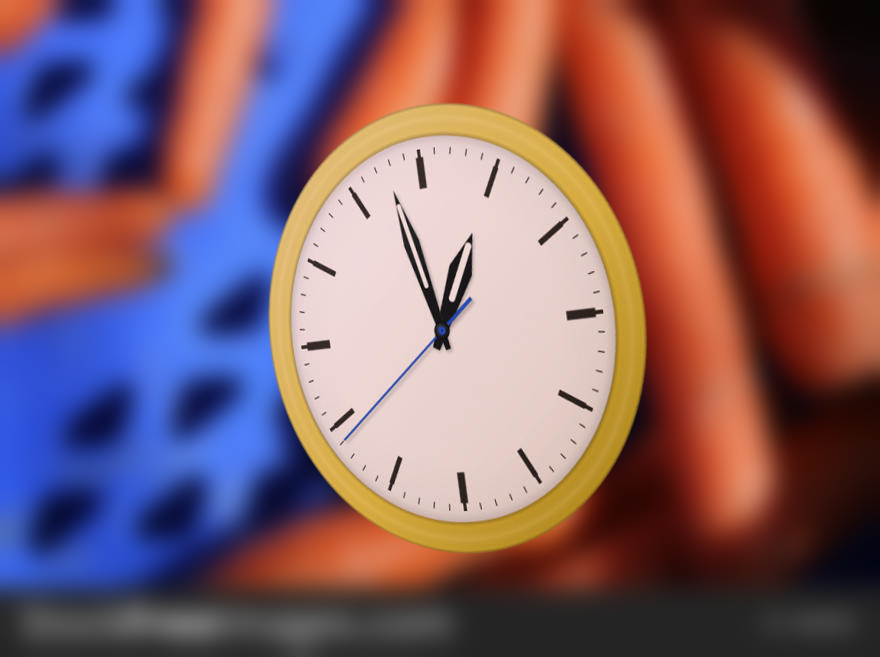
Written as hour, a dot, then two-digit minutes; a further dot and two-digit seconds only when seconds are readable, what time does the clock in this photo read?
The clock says 12.57.39
